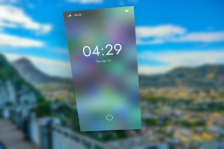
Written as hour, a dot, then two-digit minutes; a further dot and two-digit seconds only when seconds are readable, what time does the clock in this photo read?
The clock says 4.29
